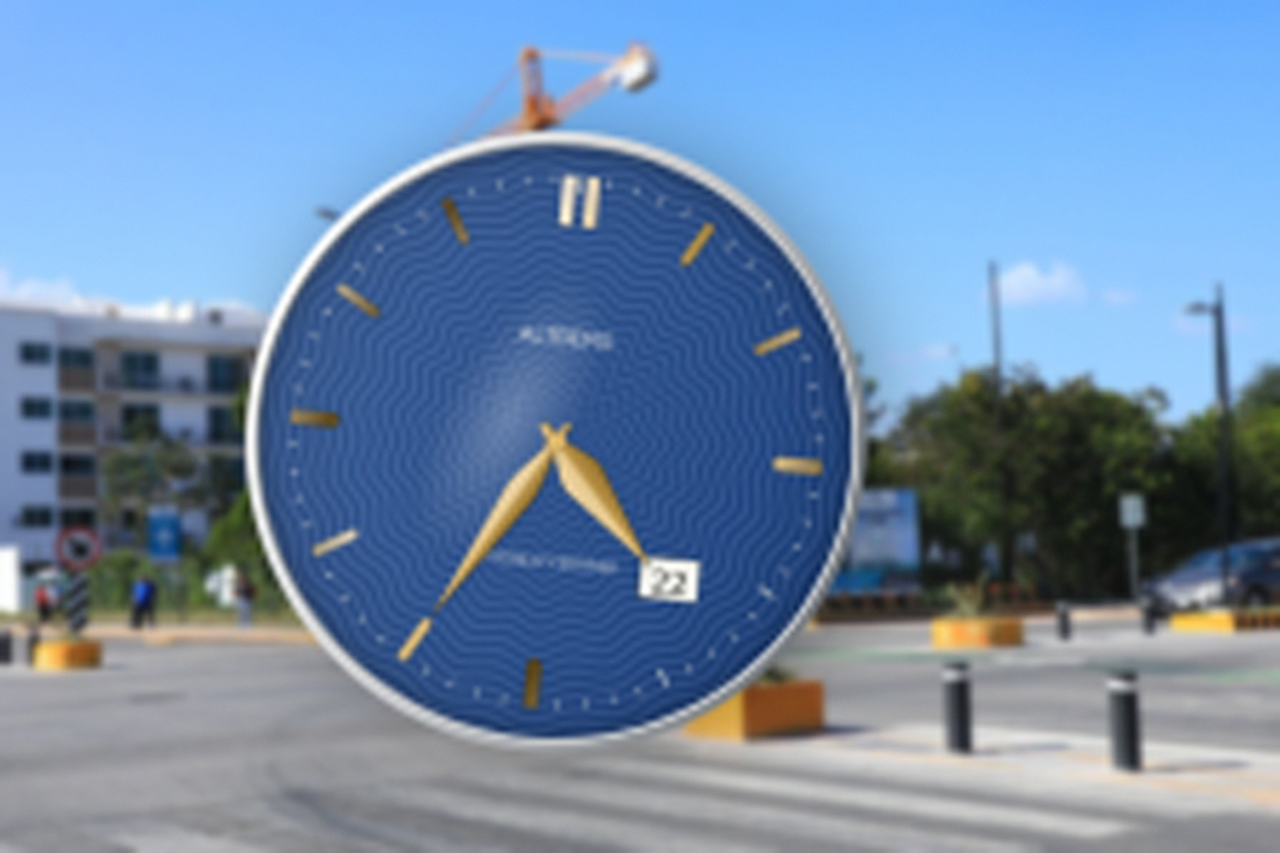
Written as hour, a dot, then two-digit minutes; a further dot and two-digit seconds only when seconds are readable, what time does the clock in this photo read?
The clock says 4.35
